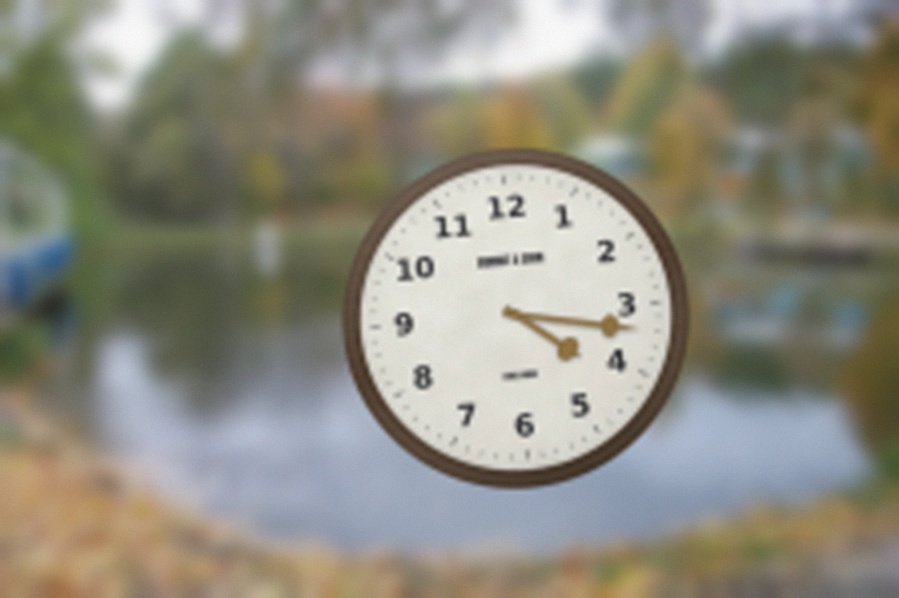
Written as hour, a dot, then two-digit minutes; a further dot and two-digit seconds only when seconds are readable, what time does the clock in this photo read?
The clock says 4.17
